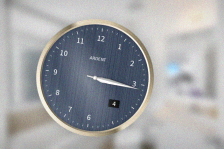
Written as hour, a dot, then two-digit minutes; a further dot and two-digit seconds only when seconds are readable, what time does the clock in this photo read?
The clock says 3.16
